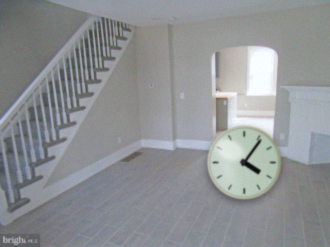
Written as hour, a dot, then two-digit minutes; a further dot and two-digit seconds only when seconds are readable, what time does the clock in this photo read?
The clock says 4.06
